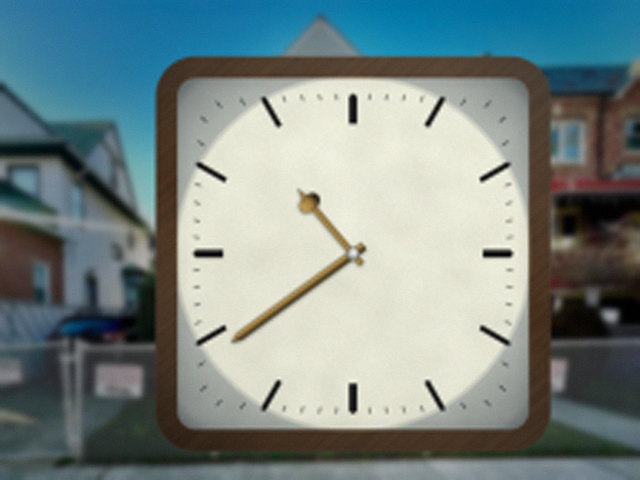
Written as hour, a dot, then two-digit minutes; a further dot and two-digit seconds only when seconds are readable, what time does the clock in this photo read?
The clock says 10.39
